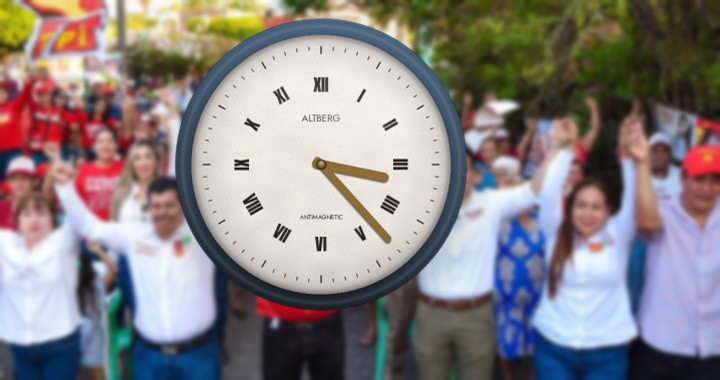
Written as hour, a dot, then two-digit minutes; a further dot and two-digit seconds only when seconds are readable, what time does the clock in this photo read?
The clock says 3.23
